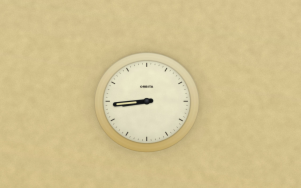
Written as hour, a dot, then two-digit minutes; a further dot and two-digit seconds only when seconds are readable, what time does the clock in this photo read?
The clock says 8.44
